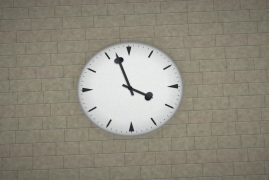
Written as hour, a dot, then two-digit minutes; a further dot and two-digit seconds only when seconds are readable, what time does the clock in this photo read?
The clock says 3.57
